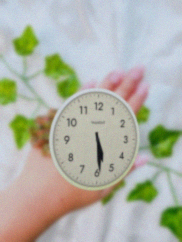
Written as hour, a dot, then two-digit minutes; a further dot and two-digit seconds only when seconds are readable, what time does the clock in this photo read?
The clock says 5.29
